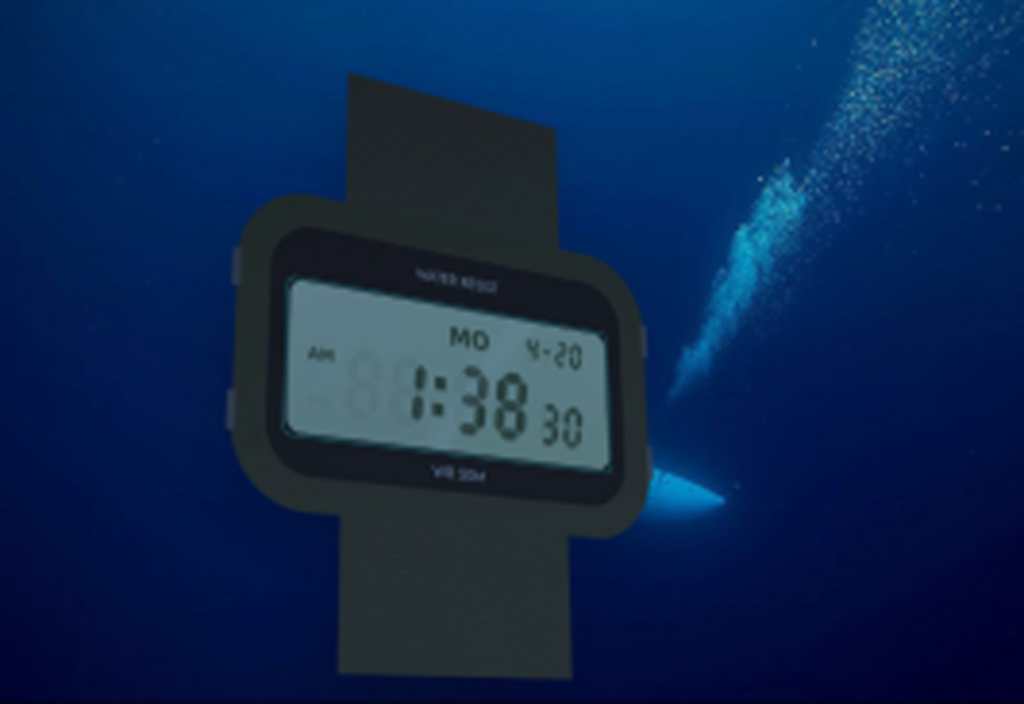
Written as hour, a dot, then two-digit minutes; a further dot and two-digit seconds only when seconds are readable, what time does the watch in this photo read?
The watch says 1.38.30
